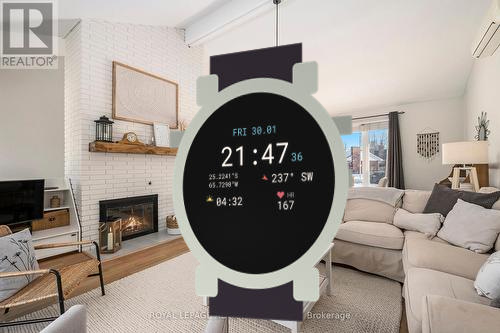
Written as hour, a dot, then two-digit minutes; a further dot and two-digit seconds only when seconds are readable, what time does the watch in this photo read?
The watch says 21.47.36
